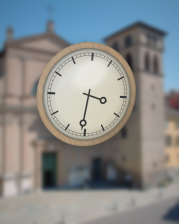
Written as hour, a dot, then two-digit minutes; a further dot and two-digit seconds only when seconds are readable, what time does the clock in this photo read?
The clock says 3.31
